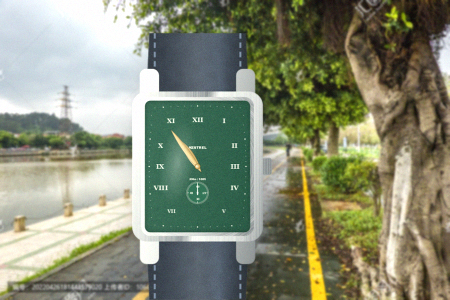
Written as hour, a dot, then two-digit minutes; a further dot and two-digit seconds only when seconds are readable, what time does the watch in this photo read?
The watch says 10.54
